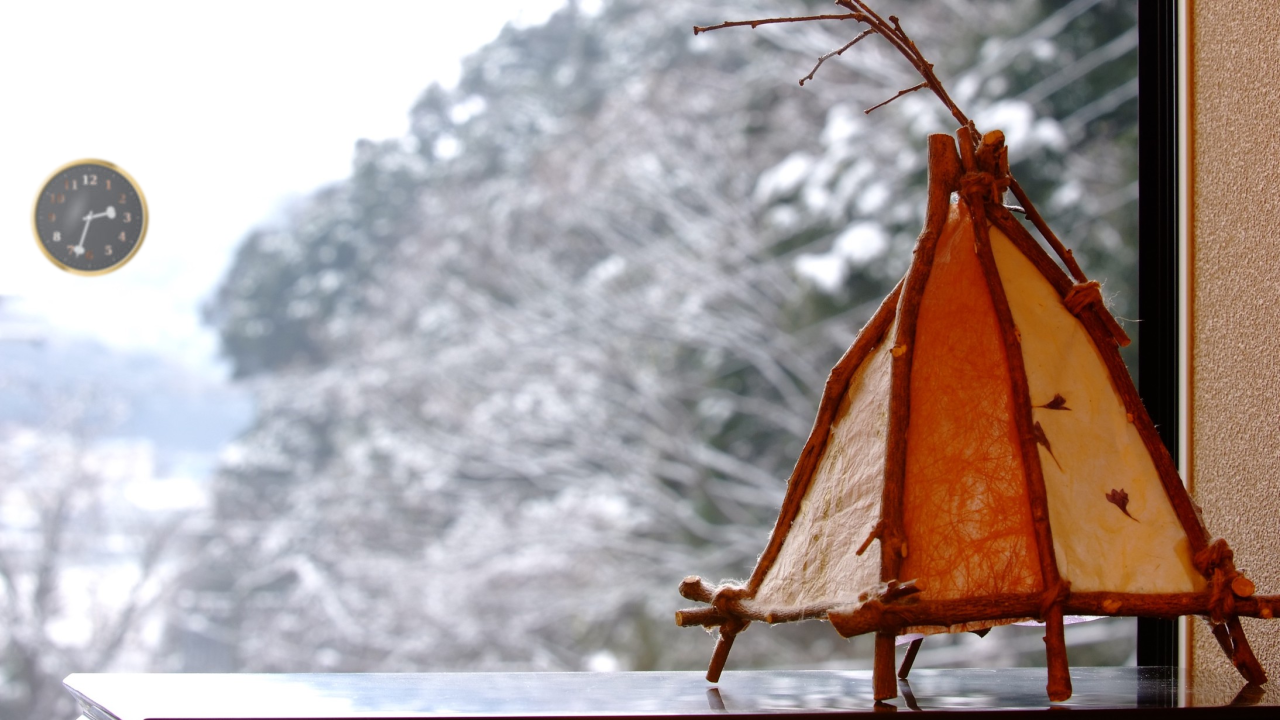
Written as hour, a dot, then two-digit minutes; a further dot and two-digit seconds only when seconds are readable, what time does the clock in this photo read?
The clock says 2.33
